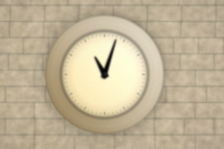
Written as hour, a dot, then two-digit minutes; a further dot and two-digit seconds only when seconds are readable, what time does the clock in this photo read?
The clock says 11.03
